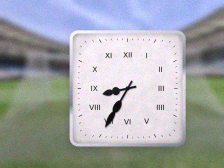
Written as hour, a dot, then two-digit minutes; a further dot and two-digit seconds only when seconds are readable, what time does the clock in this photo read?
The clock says 8.35
